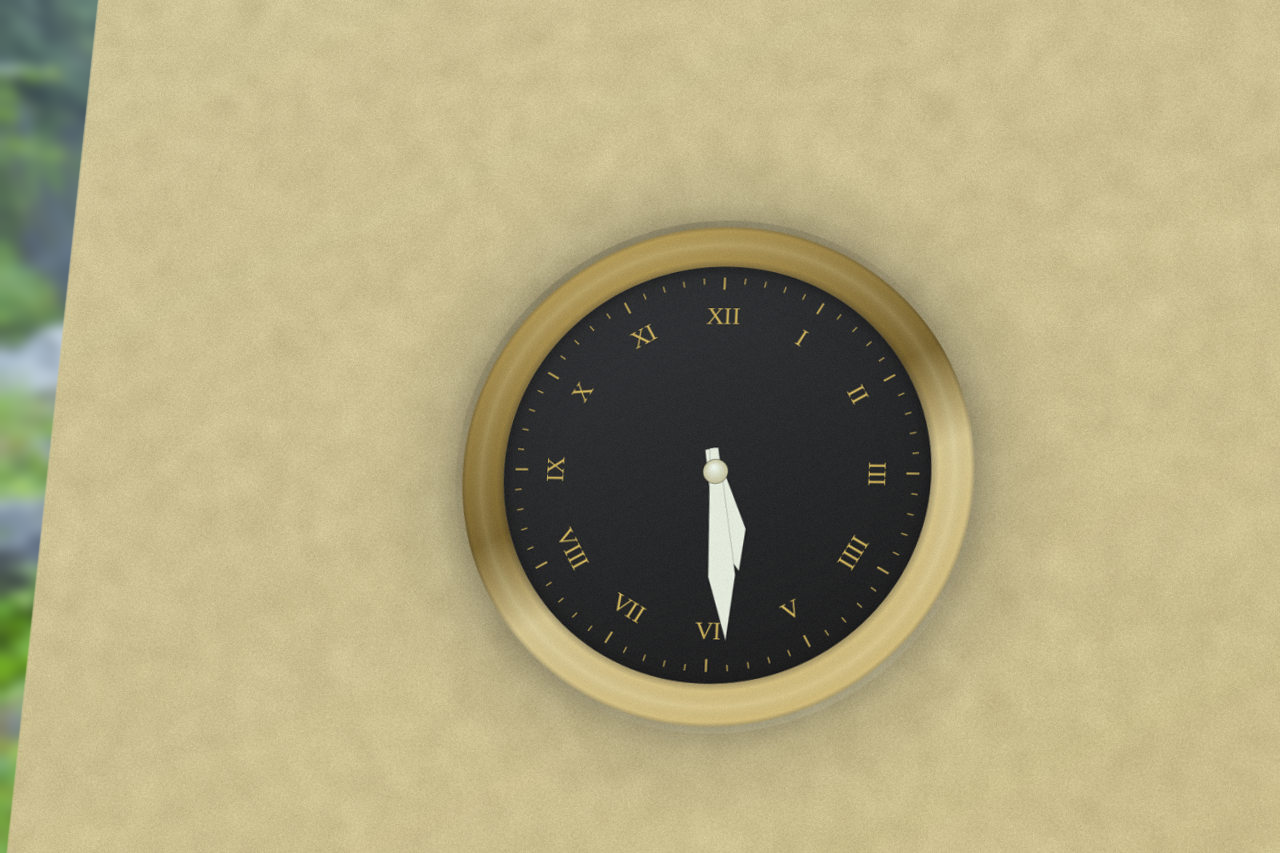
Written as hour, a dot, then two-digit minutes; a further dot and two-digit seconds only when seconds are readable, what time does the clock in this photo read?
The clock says 5.29
